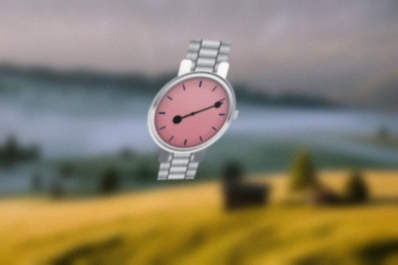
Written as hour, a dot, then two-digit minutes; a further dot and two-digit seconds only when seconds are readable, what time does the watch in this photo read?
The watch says 8.11
